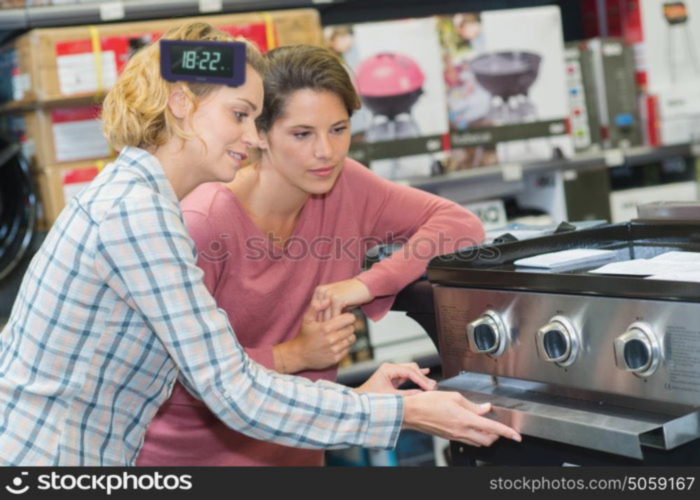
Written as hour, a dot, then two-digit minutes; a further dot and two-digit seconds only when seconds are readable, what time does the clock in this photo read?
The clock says 18.22
